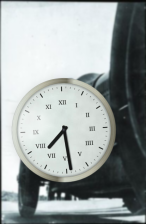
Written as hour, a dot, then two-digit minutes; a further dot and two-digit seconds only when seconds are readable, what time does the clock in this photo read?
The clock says 7.29
